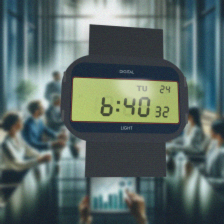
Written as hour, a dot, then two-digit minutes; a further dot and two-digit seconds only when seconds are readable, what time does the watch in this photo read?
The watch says 6.40.32
